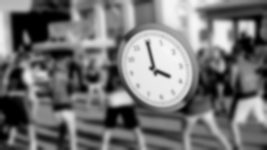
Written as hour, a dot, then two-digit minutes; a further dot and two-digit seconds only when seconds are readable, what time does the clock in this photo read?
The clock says 4.00
